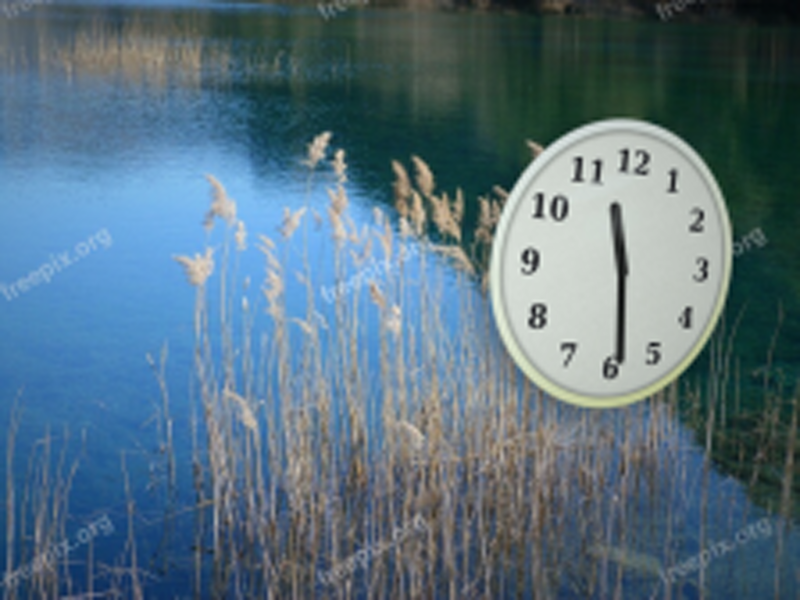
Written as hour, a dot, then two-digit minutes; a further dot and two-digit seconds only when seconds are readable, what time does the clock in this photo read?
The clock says 11.29
